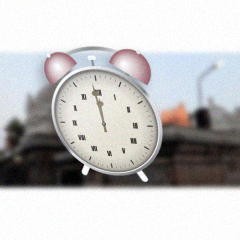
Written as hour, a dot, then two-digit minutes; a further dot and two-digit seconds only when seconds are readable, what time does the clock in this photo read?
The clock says 11.59
